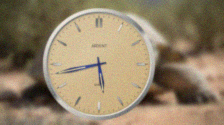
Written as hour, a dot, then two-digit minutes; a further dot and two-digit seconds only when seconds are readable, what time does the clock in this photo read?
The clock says 5.43
